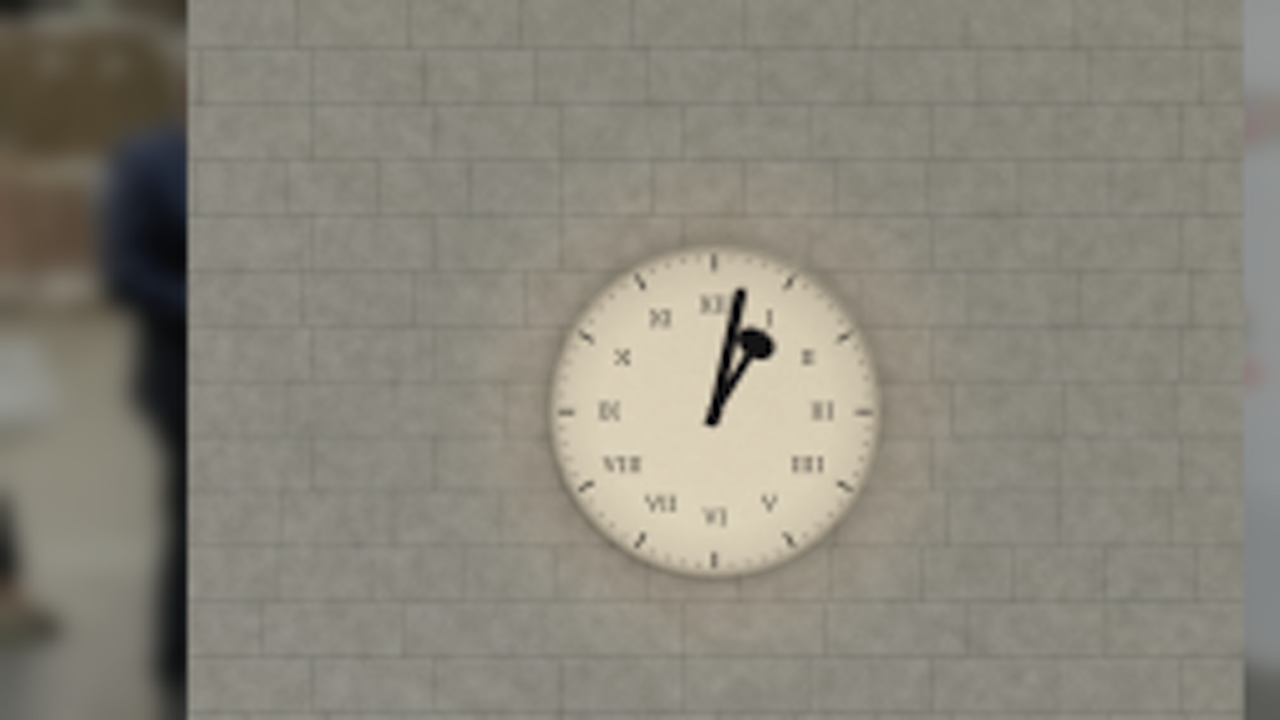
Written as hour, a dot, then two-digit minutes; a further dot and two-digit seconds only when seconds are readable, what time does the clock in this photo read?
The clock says 1.02
